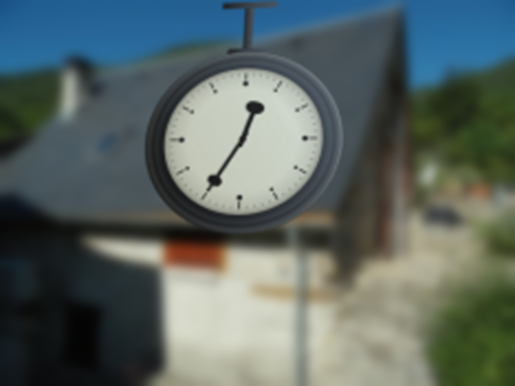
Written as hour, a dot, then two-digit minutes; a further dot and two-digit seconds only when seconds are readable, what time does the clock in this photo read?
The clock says 12.35
